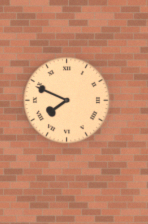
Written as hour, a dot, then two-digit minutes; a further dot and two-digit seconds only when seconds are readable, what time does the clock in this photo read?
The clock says 7.49
